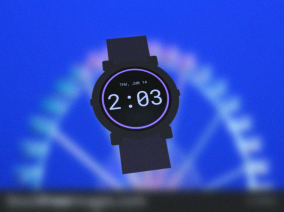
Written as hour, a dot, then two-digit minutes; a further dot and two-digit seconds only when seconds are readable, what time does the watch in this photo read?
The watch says 2.03
